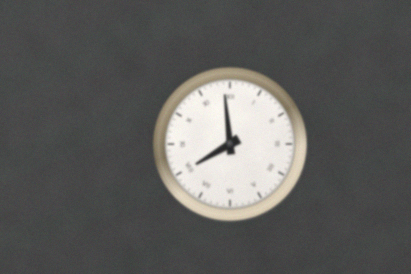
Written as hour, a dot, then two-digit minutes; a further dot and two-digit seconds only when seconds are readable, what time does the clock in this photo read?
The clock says 7.59
